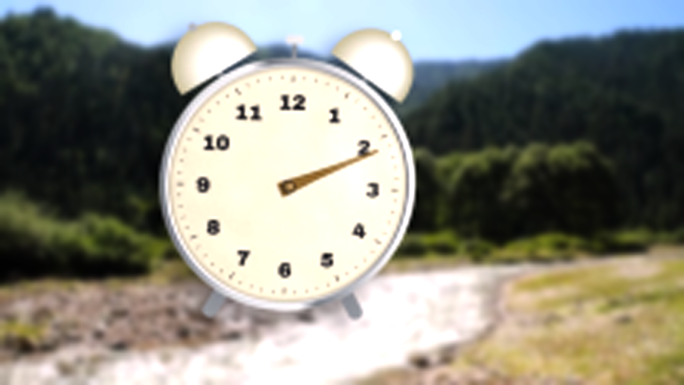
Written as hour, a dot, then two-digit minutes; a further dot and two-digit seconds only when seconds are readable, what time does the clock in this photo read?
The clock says 2.11
